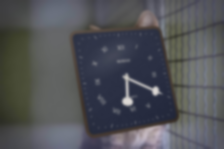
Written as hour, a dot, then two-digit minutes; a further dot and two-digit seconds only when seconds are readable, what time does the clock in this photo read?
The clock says 6.20
